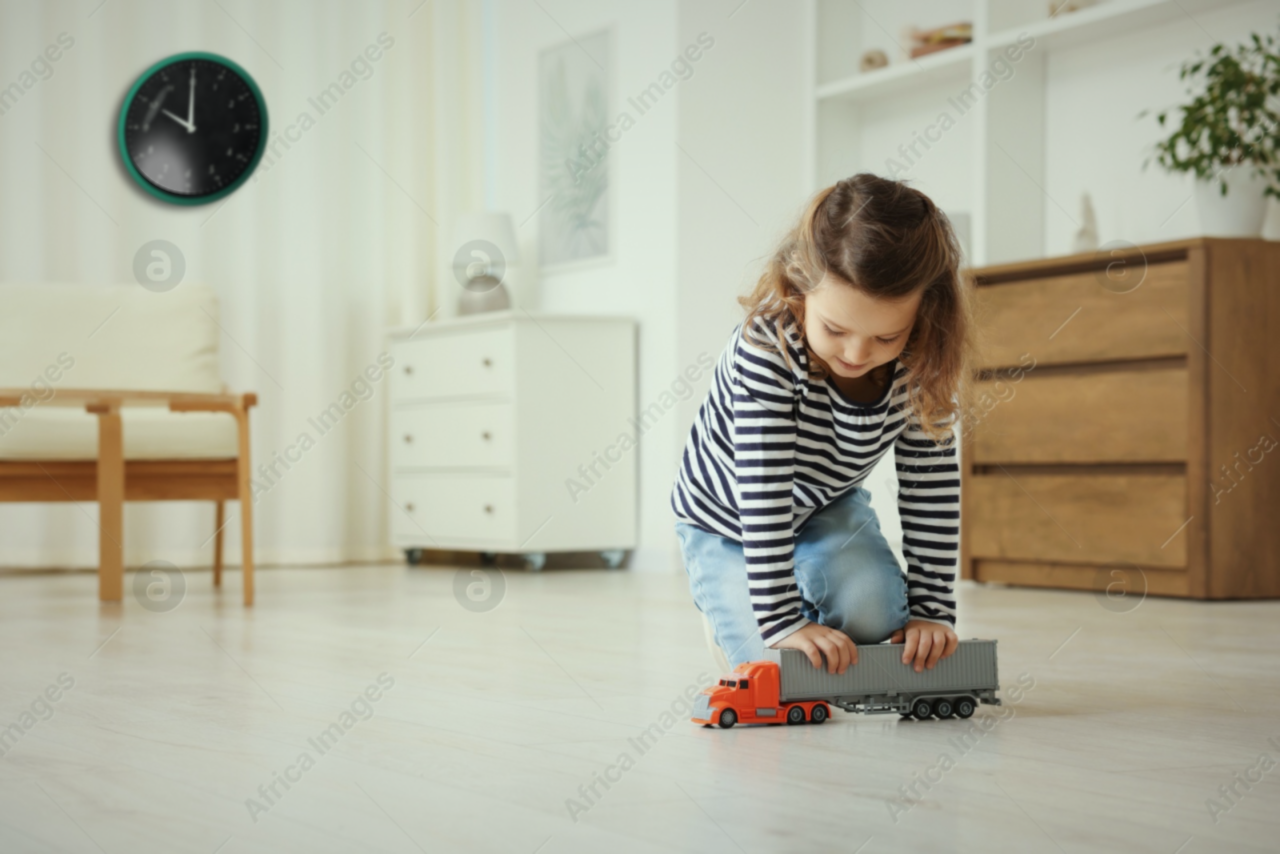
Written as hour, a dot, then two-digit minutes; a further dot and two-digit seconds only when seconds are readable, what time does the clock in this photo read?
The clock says 10.00
